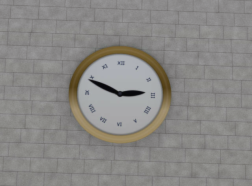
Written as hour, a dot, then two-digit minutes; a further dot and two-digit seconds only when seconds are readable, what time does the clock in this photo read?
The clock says 2.49
